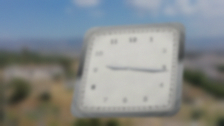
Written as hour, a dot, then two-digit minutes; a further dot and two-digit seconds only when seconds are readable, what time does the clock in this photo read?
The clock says 9.16
